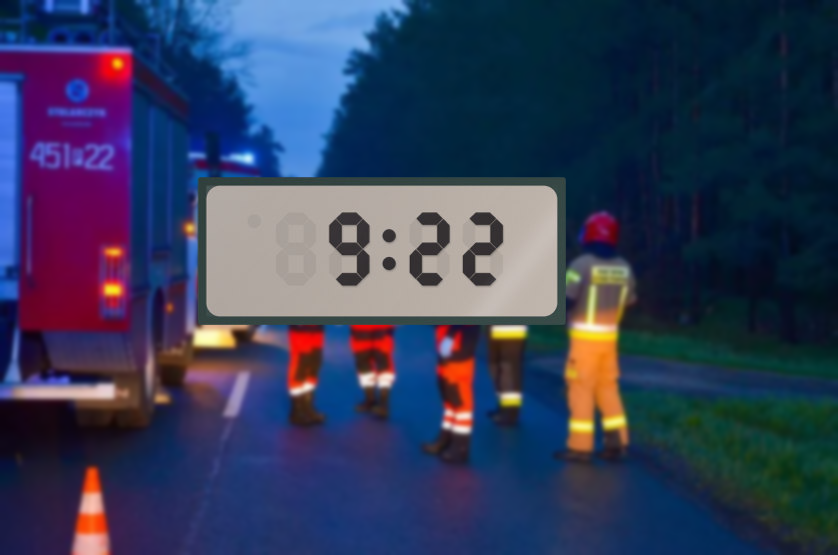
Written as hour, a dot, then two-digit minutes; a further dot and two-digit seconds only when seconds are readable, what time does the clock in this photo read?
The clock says 9.22
